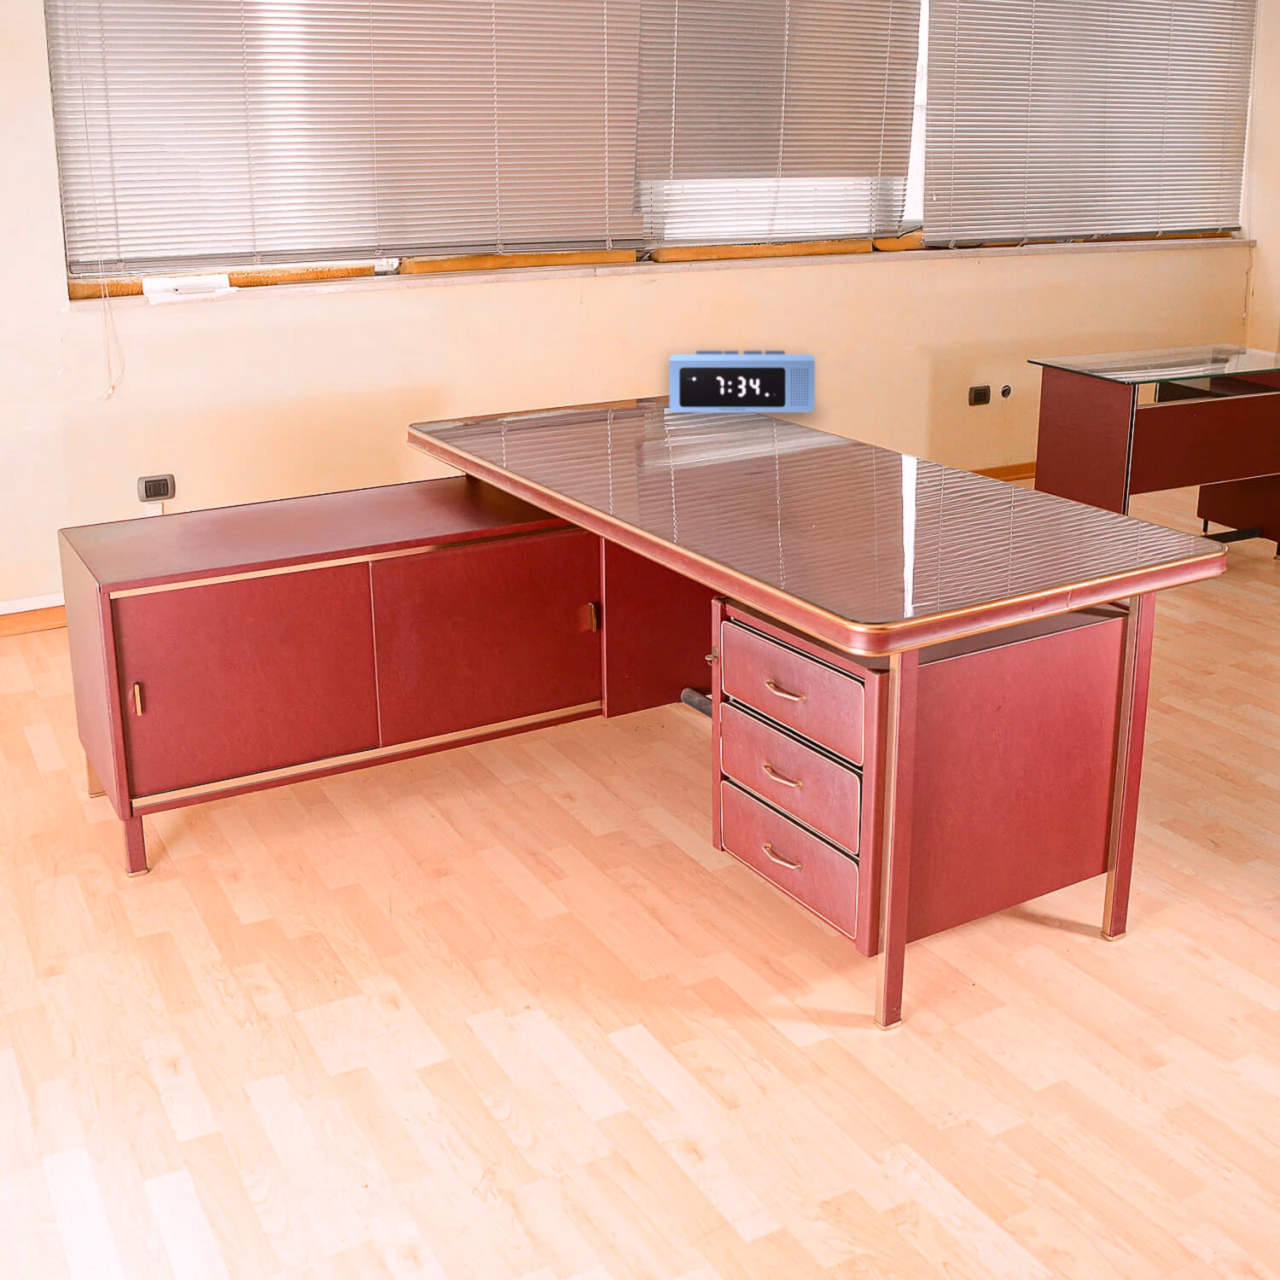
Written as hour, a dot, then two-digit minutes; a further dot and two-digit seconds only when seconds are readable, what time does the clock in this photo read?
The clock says 7.34
